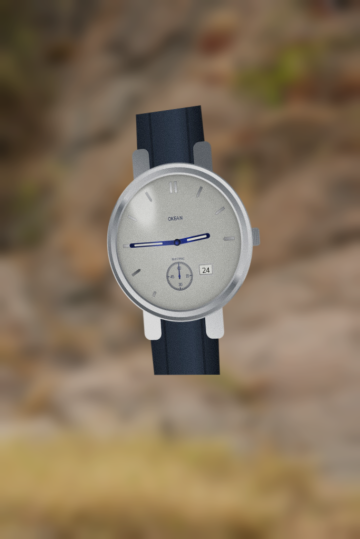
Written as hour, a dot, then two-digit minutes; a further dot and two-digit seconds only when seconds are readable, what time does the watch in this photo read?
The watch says 2.45
